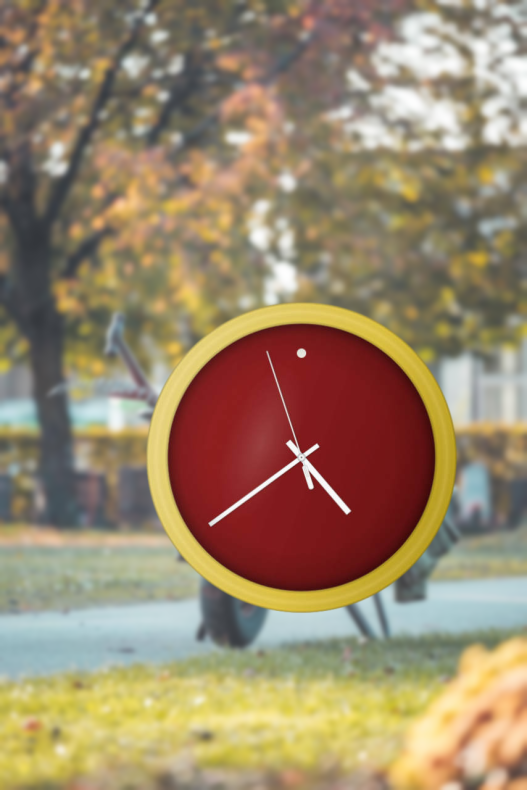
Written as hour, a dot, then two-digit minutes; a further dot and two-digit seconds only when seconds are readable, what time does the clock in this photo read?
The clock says 4.38.57
